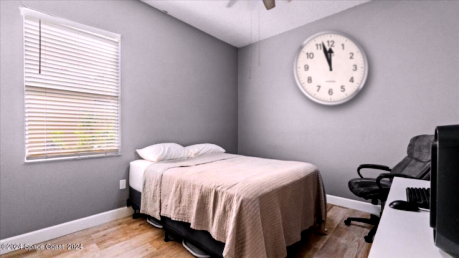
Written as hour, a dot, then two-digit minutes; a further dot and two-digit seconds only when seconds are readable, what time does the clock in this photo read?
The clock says 11.57
